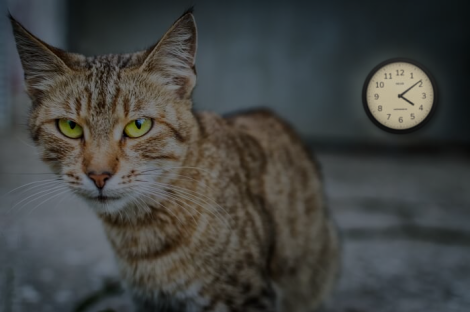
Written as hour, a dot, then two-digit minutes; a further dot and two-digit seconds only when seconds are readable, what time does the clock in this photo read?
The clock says 4.09
